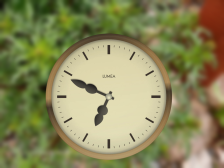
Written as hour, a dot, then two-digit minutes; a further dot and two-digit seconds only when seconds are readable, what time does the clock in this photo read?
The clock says 6.49
